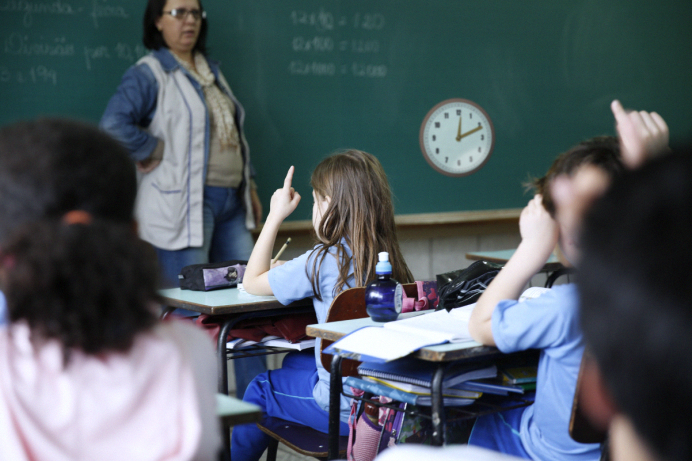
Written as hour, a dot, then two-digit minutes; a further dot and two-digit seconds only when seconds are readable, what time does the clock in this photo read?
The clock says 12.11
